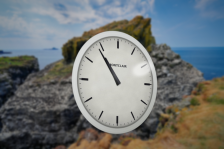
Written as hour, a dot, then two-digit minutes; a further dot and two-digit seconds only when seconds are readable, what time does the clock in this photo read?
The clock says 10.54
